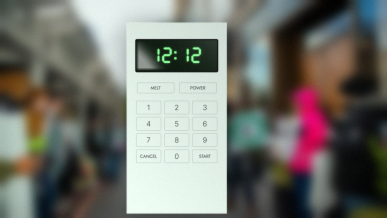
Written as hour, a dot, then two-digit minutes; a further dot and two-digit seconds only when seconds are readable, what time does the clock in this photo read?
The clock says 12.12
